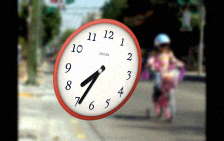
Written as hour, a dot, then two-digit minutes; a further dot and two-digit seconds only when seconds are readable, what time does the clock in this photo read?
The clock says 7.34
